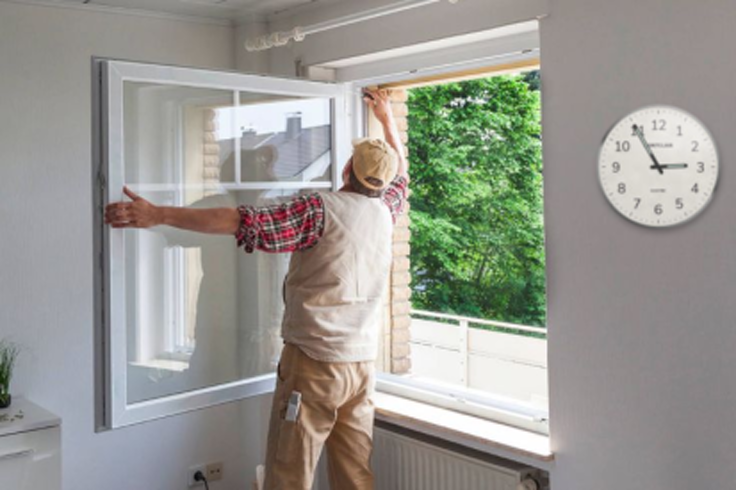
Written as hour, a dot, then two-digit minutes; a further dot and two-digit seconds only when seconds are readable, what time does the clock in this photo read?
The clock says 2.55
